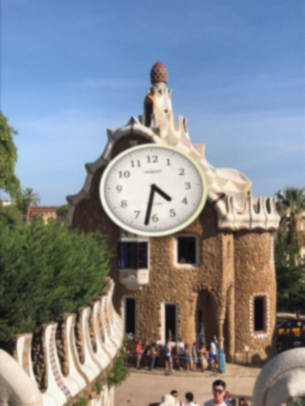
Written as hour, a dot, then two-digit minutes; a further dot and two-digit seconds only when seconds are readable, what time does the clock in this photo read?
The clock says 4.32
